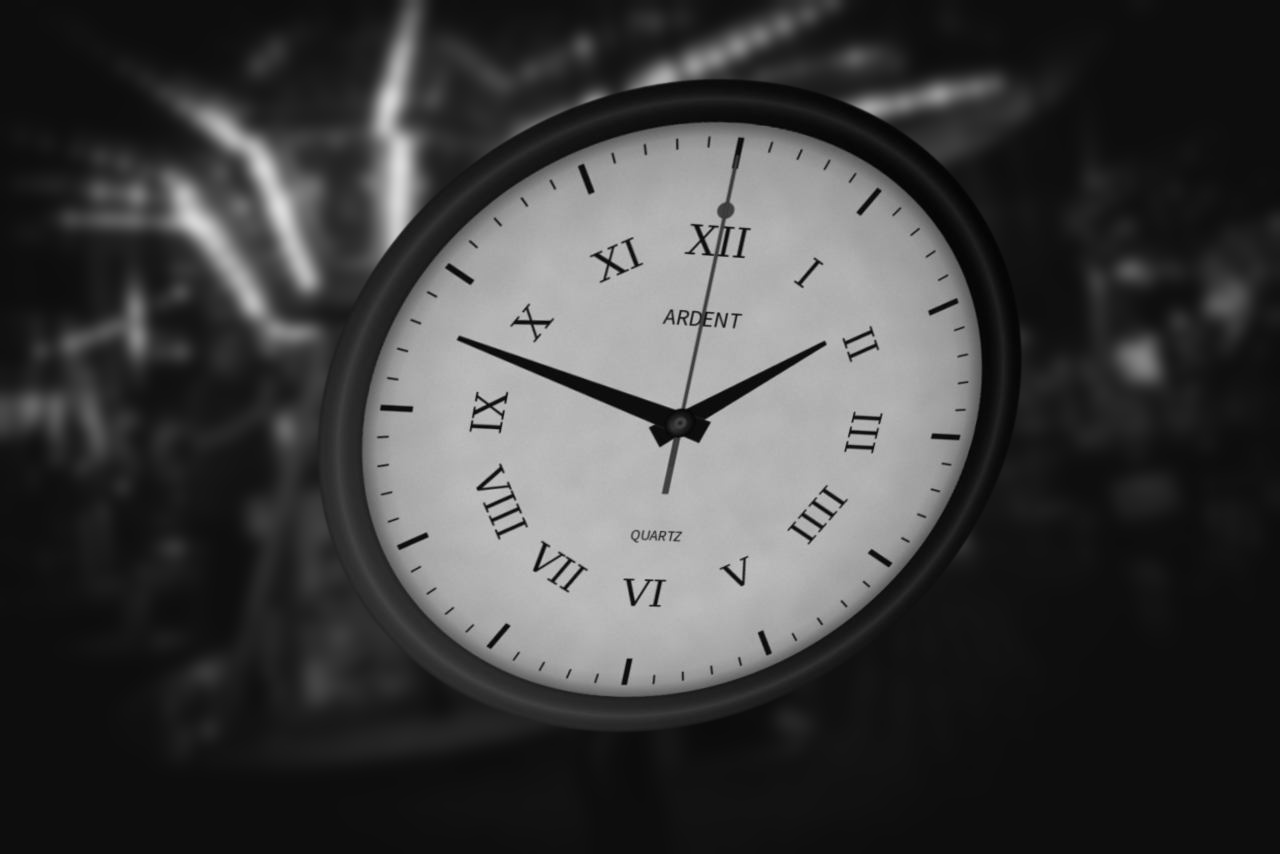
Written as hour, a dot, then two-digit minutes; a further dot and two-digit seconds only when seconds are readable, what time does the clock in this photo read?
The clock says 1.48.00
